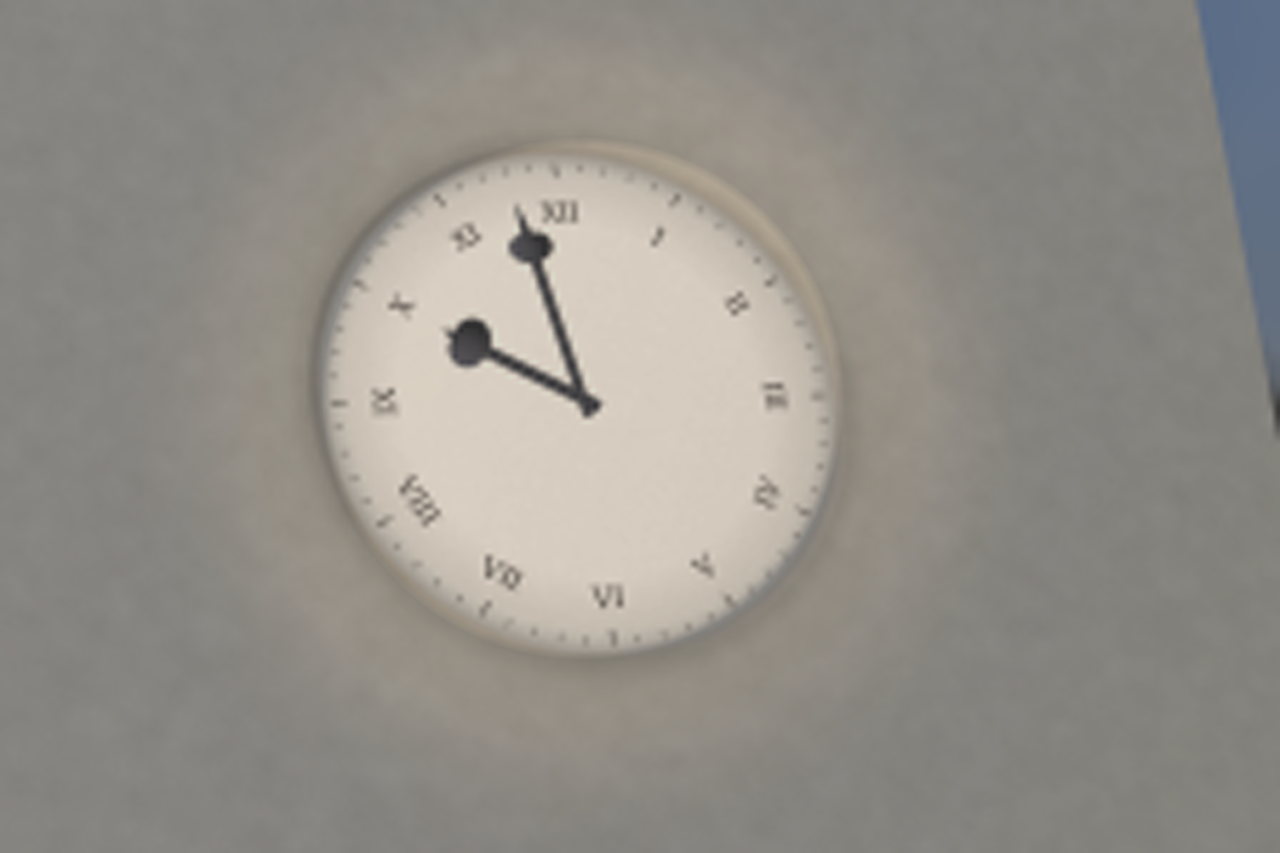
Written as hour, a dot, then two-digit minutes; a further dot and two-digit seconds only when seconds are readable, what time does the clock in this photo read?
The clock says 9.58
